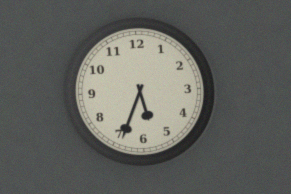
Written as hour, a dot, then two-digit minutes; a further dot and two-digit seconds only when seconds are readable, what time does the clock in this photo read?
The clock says 5.34
